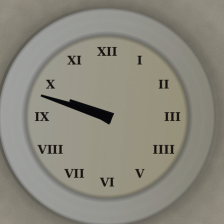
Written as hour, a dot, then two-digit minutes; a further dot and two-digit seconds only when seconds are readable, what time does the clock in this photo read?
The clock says 9.48
